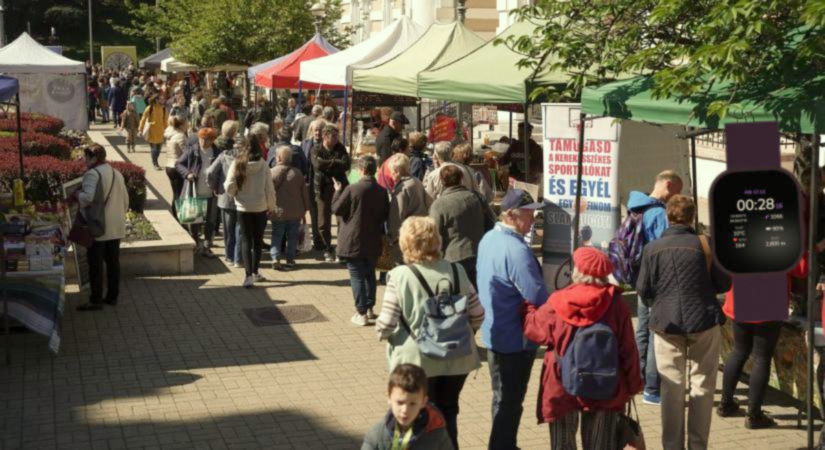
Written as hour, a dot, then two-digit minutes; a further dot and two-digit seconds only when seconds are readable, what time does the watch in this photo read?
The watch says 0.28
